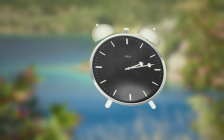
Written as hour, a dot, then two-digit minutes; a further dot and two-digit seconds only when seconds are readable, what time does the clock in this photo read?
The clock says 2.13
